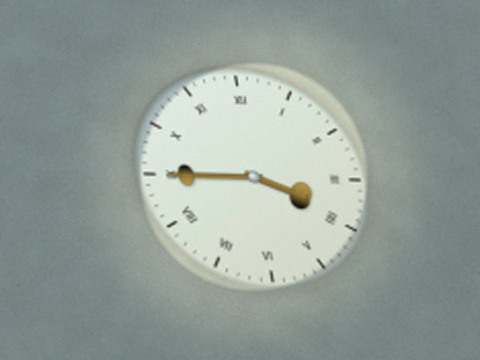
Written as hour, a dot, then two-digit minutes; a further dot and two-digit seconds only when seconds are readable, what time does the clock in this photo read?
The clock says 3.45
